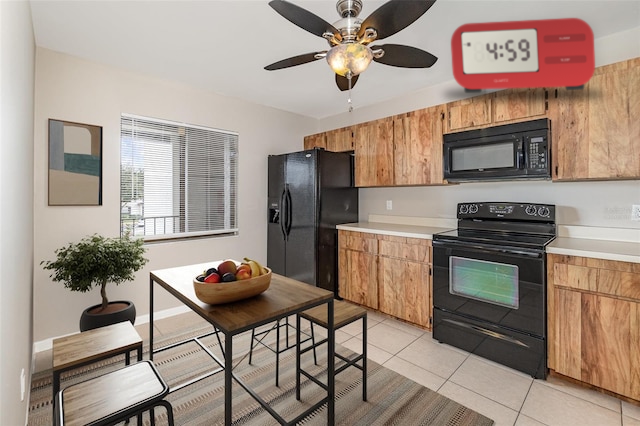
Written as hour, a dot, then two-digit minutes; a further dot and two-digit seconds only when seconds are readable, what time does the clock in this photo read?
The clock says 4.59
